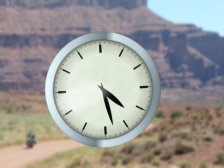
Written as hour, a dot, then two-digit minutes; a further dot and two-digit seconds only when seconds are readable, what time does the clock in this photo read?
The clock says 4.28
